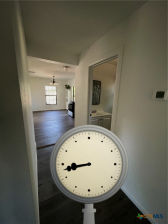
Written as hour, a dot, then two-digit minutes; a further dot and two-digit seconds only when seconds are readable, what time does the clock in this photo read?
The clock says 8.43
